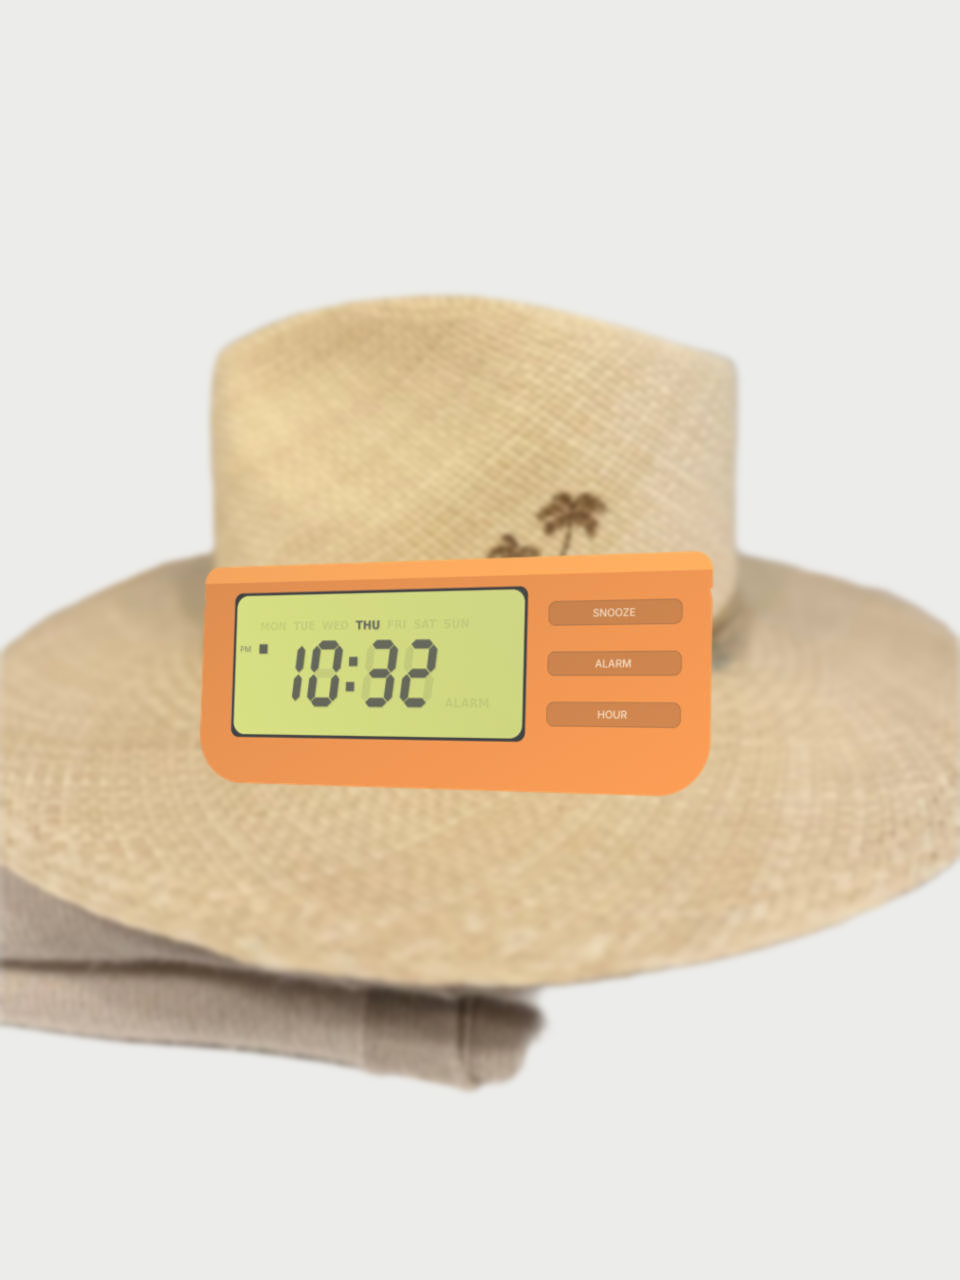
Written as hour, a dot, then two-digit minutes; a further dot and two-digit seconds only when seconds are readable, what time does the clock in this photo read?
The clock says 10.32
